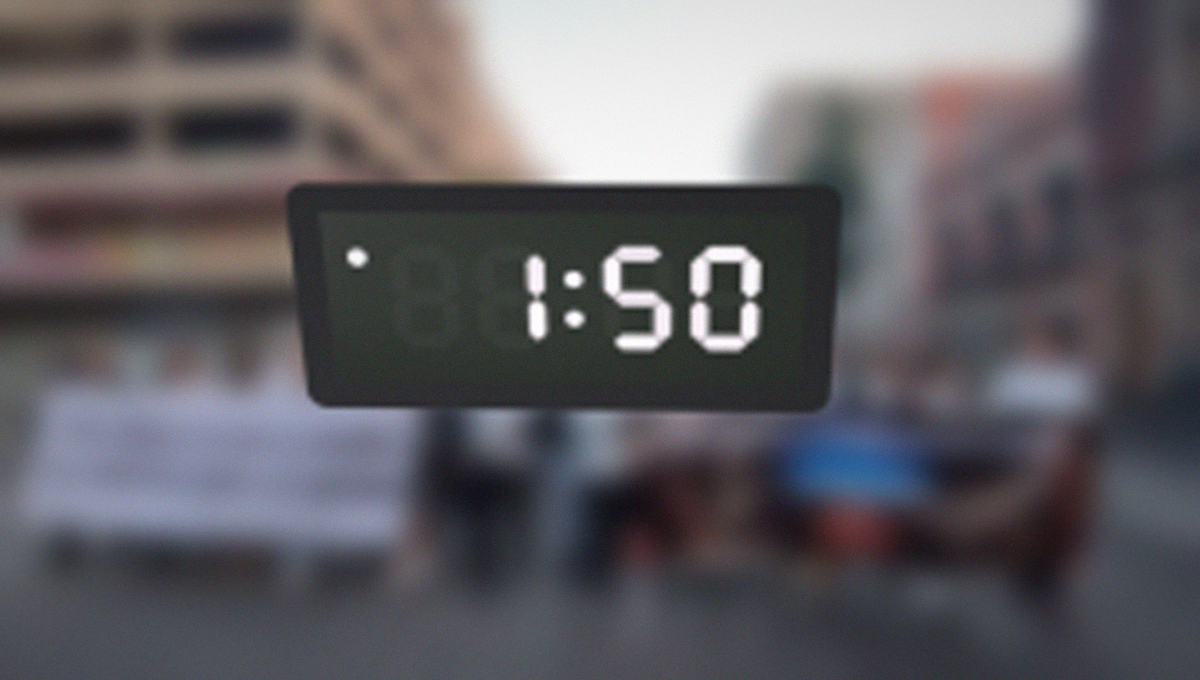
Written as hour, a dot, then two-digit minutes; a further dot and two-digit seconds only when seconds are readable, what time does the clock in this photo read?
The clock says 1.50
